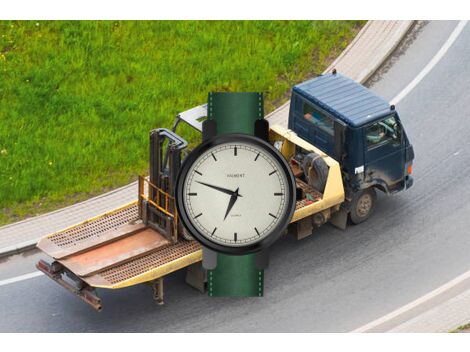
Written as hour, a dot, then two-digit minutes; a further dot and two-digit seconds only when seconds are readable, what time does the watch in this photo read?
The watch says 6.48
